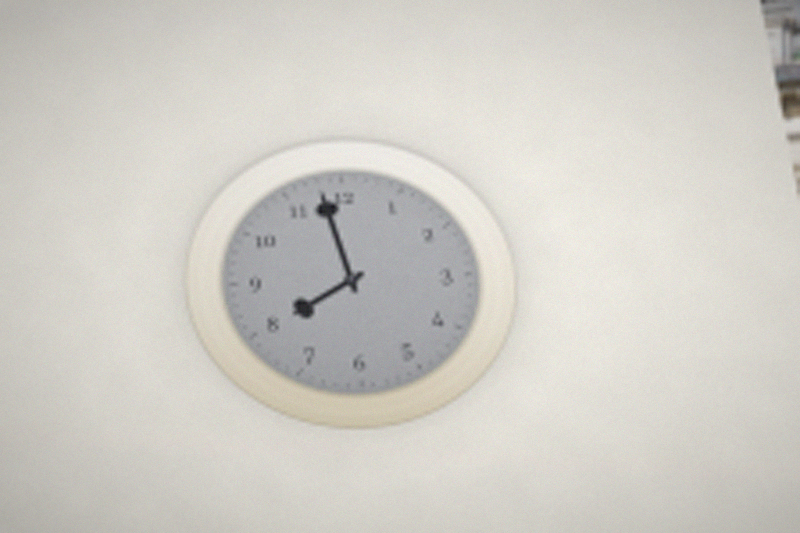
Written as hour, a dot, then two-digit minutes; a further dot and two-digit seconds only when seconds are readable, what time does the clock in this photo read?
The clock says 7.58
